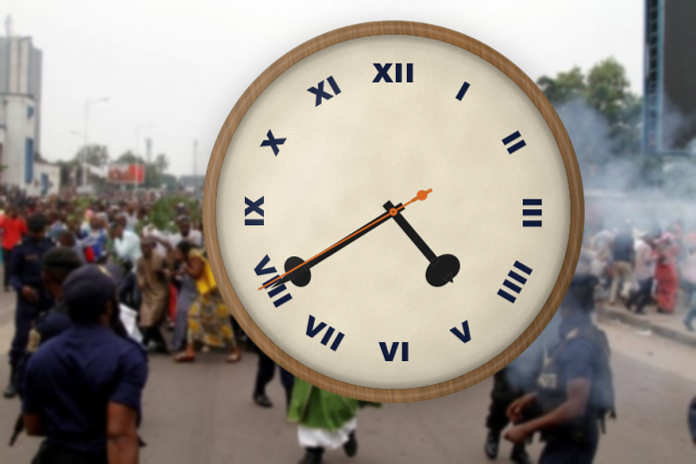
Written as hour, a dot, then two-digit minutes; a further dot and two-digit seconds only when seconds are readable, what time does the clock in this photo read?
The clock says 4.39.40
